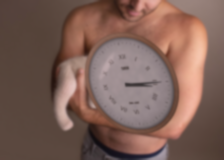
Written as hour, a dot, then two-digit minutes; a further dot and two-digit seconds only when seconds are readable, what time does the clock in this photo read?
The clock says 3.15
